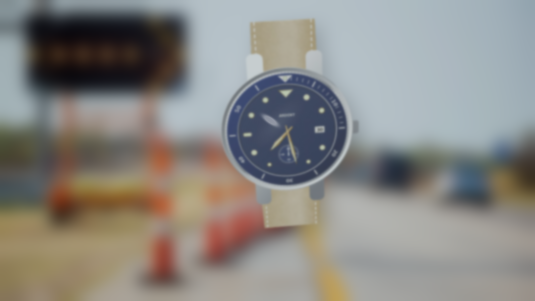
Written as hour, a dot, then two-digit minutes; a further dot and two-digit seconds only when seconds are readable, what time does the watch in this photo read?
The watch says 7.28
